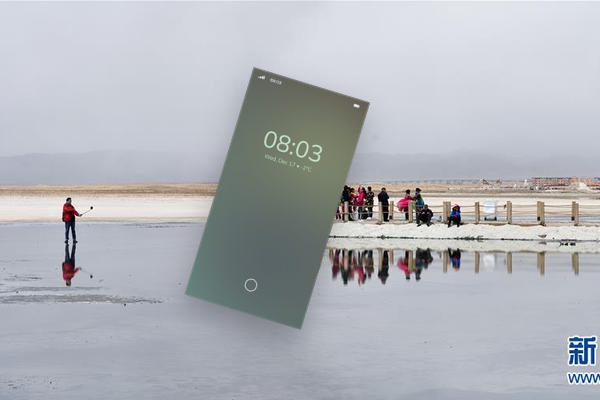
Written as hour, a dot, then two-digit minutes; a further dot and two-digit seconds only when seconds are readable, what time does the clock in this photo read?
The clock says 8.03
